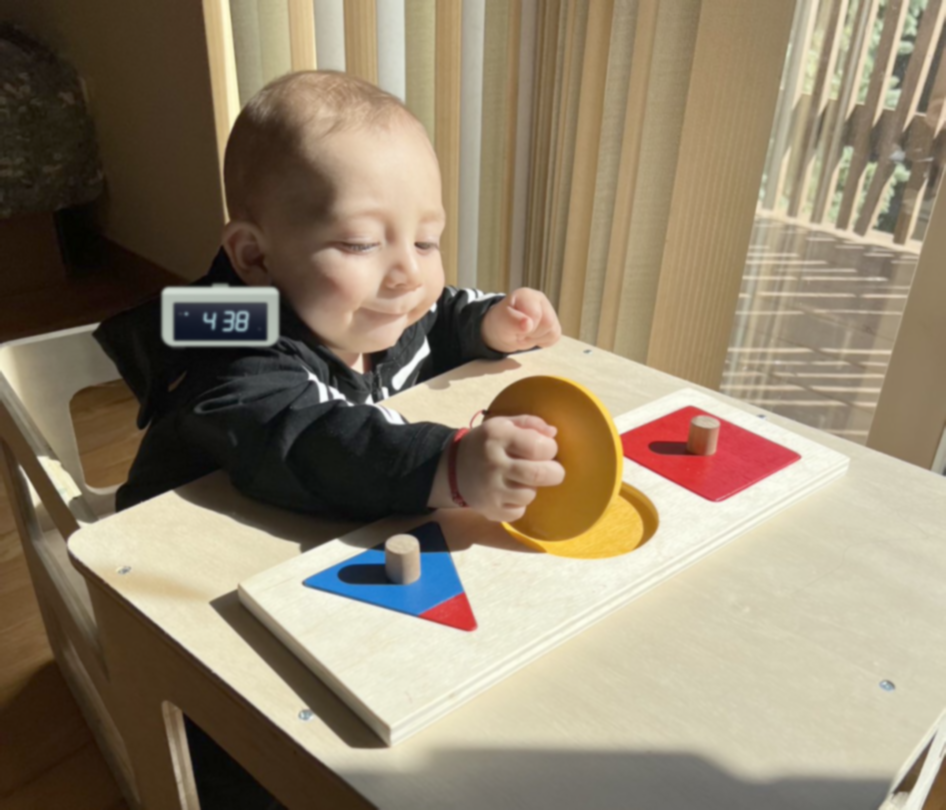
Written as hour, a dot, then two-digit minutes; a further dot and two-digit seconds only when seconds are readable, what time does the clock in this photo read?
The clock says 4.38
